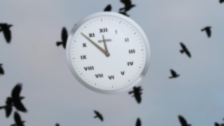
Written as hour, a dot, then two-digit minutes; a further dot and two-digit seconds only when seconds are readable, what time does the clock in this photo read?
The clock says 11.53
